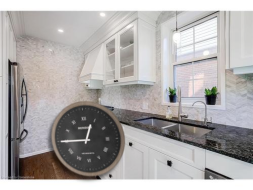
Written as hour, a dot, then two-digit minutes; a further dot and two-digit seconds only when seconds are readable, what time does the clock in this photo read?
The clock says 12.45
